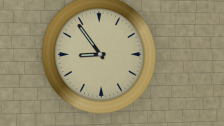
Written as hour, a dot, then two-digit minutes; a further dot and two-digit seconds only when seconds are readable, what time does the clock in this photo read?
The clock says 8.54
